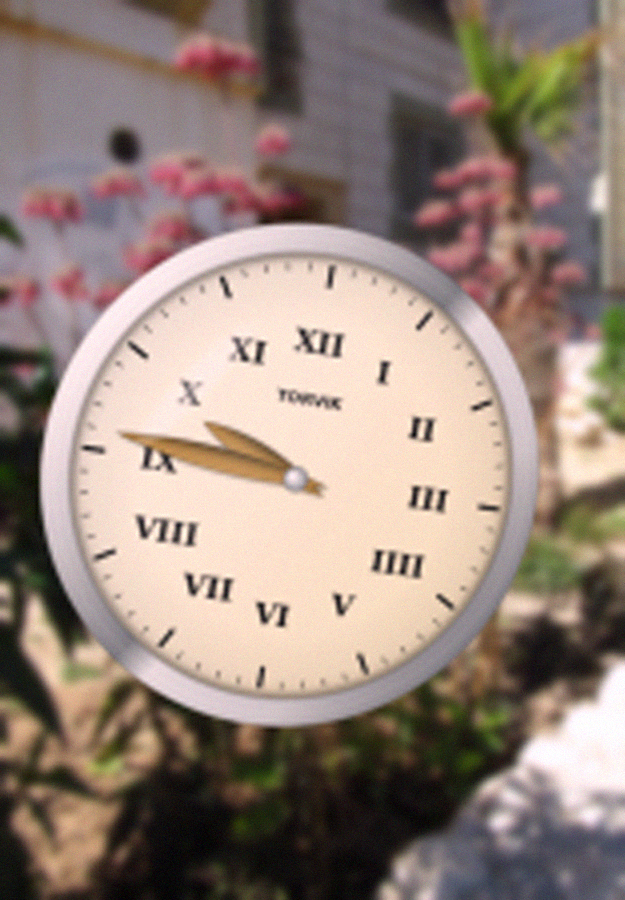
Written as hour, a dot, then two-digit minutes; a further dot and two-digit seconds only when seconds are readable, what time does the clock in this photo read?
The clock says 9.46
